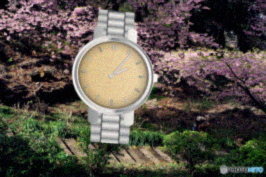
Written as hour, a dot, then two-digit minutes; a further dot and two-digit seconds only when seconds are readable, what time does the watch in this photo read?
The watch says 2.06
